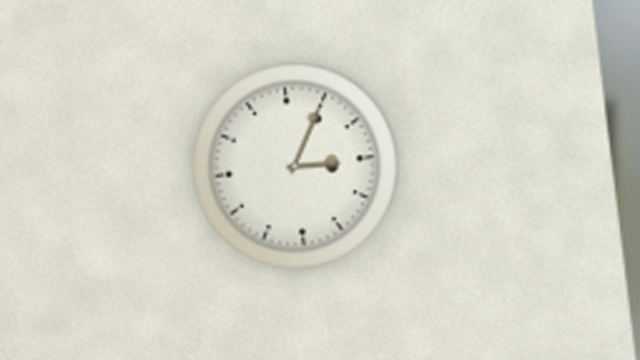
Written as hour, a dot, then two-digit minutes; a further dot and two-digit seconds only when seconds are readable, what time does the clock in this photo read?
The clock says 3.05
